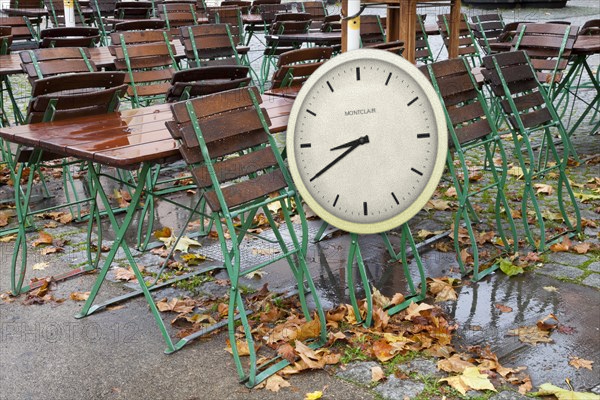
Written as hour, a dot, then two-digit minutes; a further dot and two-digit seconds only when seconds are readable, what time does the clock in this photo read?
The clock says 8.40
